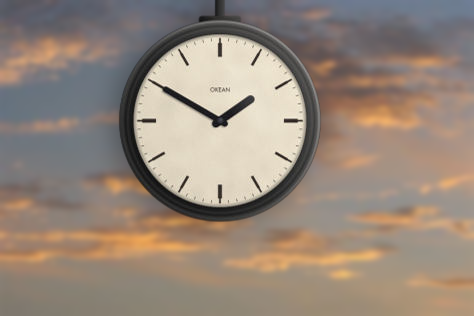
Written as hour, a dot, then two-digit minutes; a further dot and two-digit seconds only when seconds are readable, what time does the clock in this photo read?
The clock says 1.50
